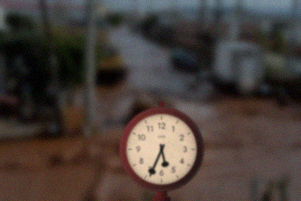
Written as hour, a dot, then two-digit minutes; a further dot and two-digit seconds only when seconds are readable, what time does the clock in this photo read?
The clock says 5.34
